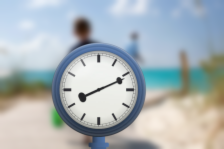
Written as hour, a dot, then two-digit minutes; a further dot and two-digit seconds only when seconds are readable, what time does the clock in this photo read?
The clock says 8.11
